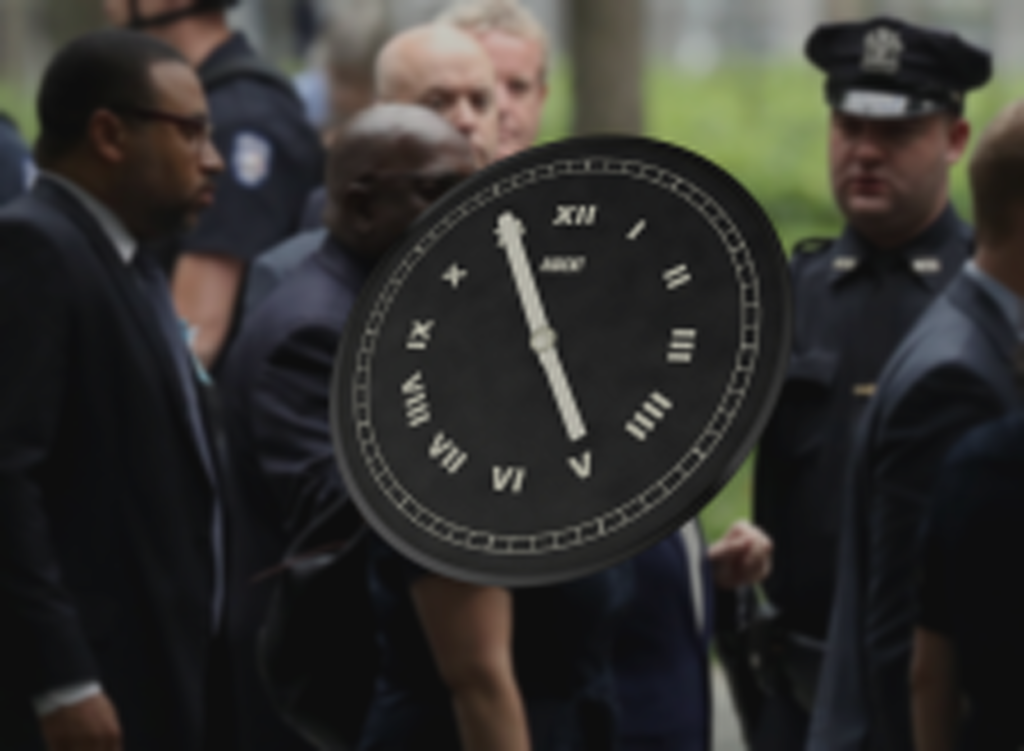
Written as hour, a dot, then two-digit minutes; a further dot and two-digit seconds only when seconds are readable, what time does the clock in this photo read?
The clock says 4.55
